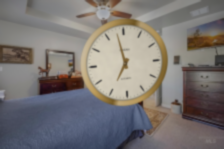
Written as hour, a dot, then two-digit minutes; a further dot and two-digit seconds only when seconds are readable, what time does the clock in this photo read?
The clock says 6.58
